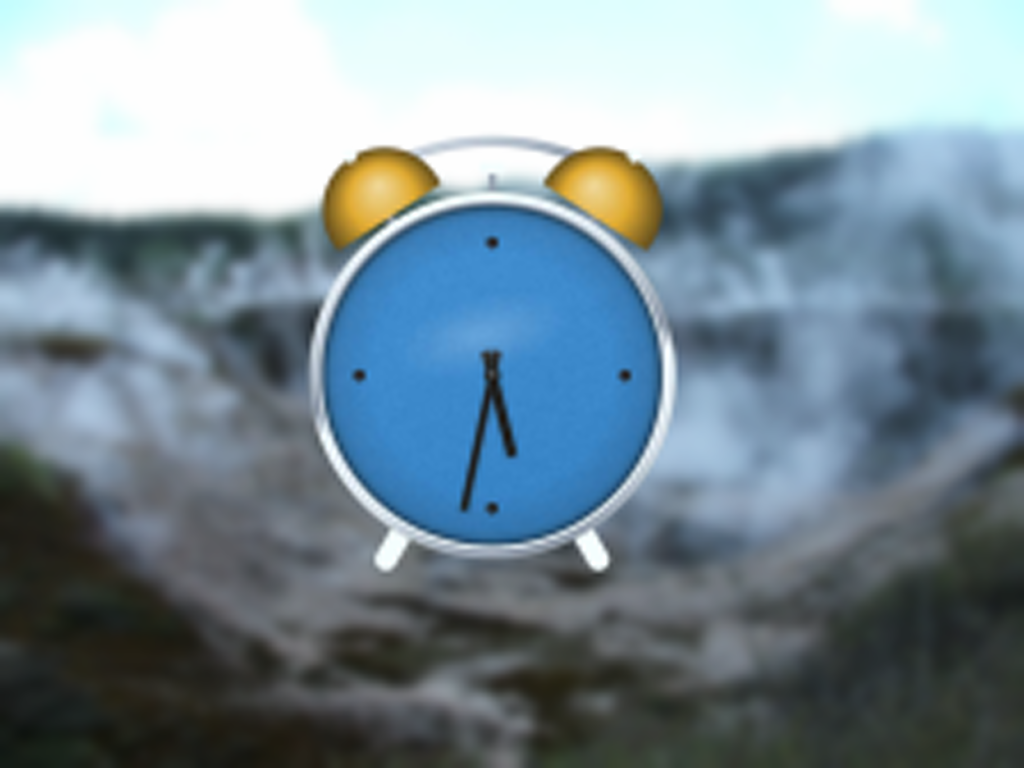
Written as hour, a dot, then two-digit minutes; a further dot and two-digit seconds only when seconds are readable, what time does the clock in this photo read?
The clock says 5.32
